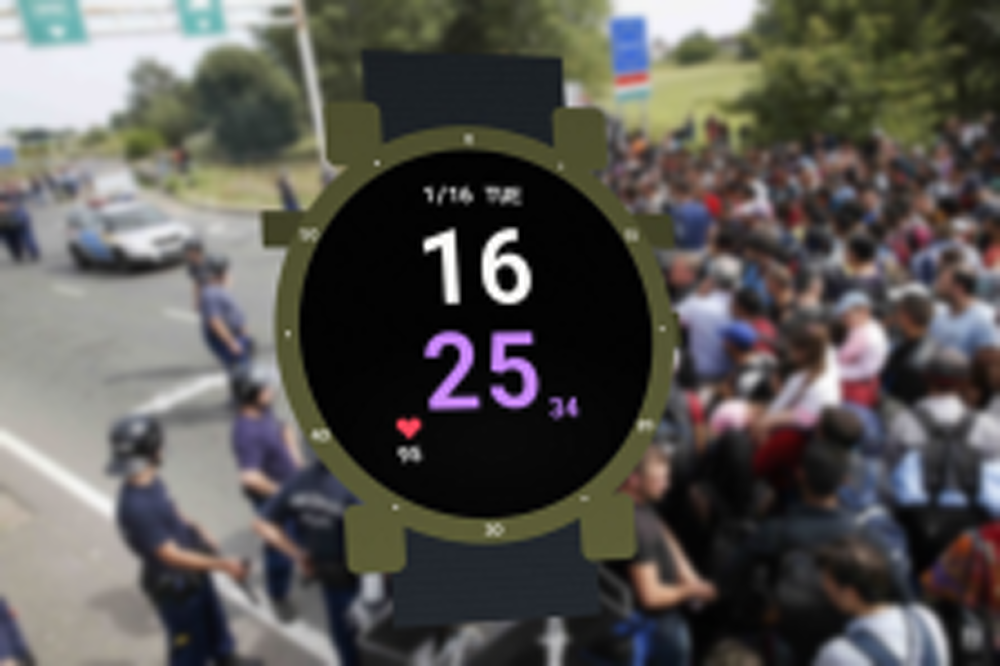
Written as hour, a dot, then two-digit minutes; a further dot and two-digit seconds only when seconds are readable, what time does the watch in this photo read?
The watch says 16.25
